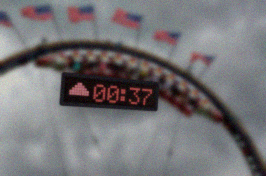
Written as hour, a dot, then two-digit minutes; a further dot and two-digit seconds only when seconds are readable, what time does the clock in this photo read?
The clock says 0.37
